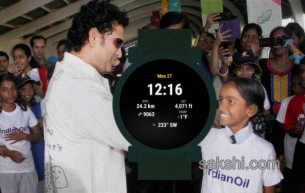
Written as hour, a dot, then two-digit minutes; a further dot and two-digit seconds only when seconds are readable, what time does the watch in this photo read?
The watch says 12.16
